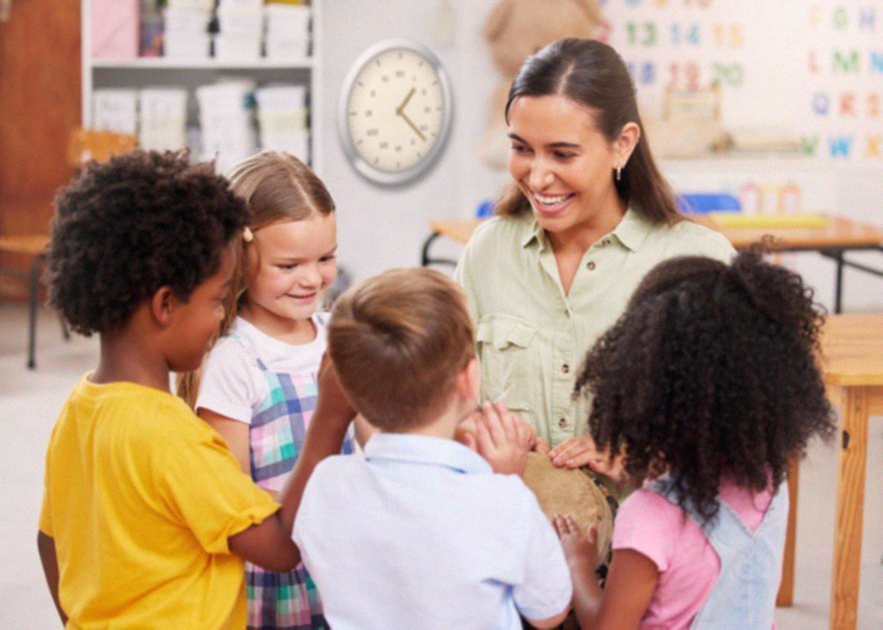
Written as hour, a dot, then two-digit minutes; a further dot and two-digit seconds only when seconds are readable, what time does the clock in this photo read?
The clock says 1.22
